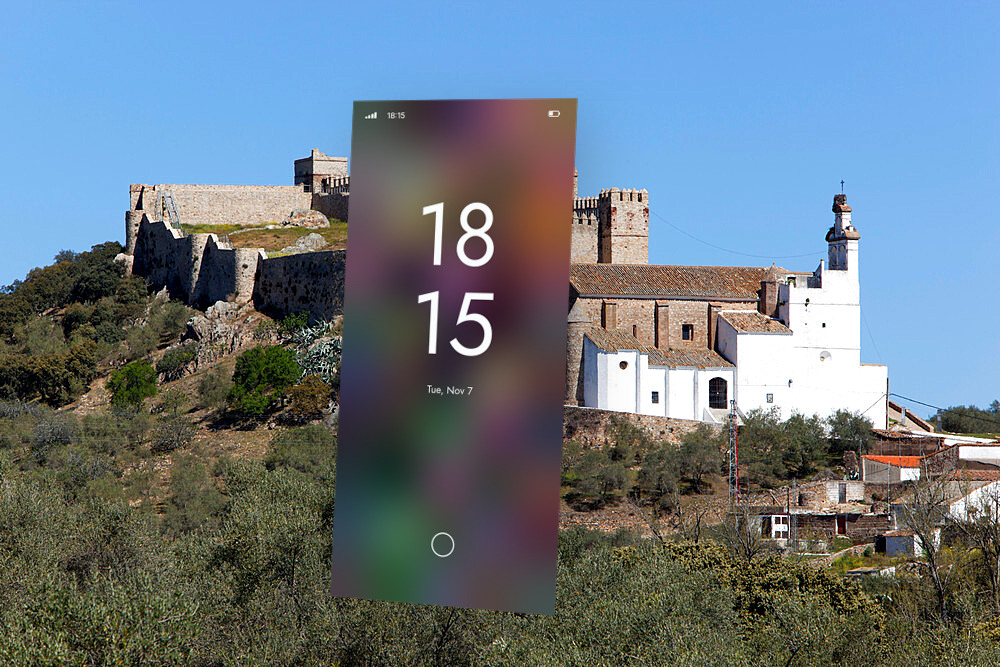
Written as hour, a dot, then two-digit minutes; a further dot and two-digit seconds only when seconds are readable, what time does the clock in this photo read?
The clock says 18.15
